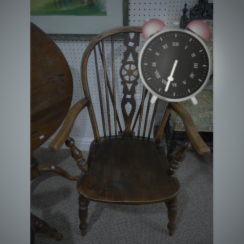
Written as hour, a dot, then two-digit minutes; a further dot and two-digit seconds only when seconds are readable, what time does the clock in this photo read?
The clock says 6.33
